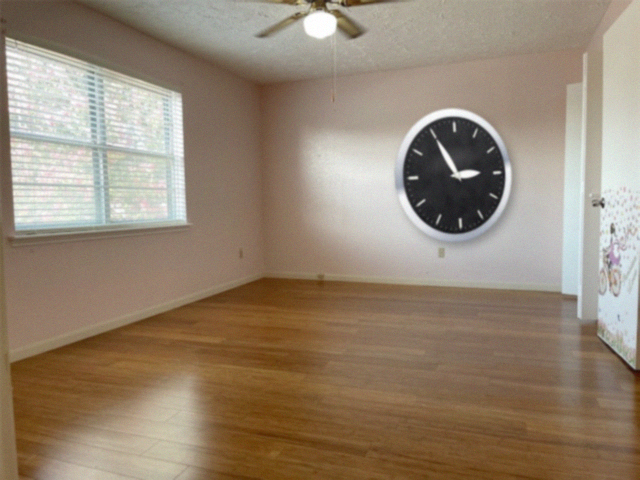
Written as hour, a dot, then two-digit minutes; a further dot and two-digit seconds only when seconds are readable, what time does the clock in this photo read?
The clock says 2.55
